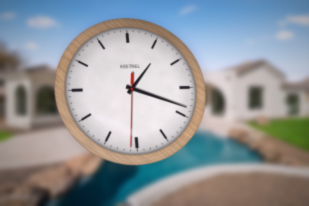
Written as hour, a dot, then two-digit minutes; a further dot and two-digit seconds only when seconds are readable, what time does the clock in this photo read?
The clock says 1.18.31
